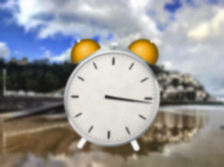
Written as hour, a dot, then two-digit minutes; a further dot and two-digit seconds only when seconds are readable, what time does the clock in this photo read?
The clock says 3.16
